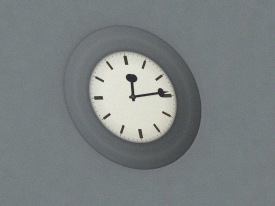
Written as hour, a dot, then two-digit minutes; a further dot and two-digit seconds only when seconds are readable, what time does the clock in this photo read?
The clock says 12.14
